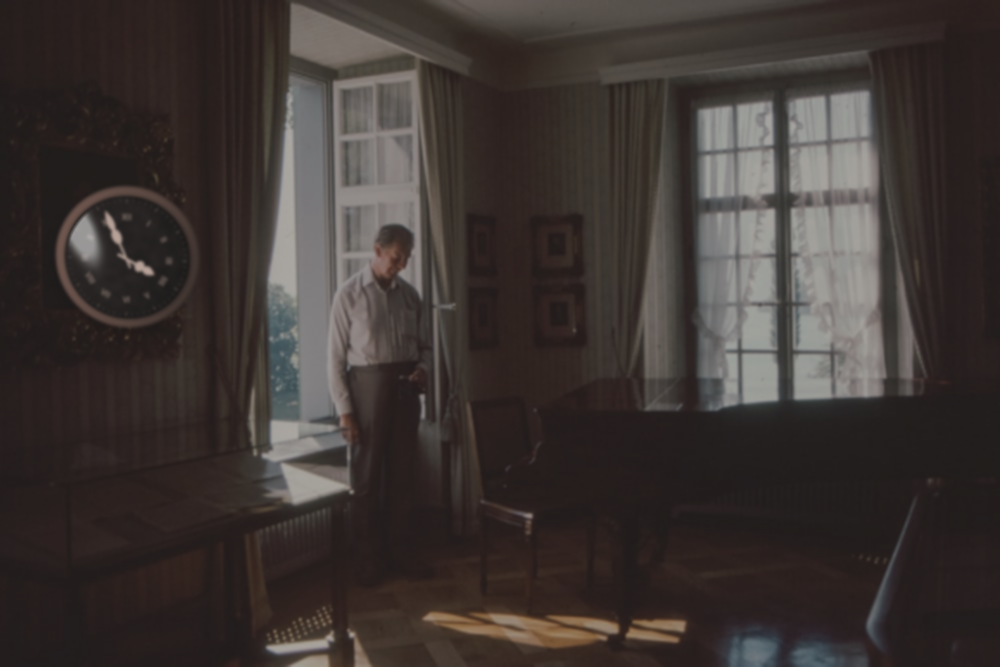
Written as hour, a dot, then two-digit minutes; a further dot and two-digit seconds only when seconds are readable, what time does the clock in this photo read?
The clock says 3.56
